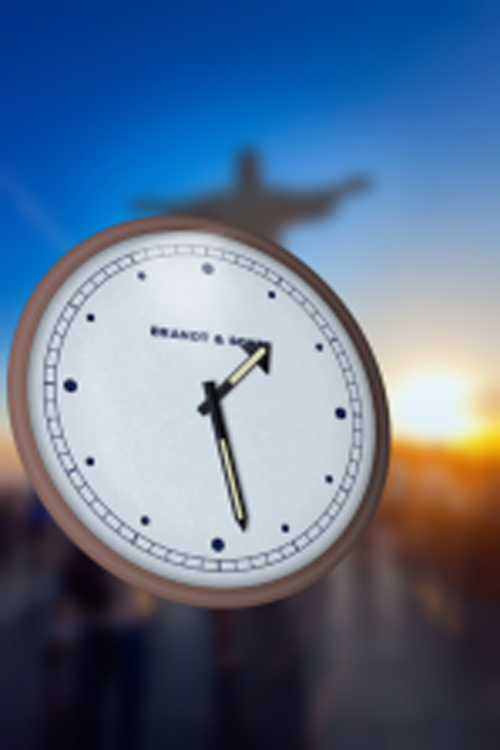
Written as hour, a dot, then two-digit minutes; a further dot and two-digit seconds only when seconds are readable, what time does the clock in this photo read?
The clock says 1.28
